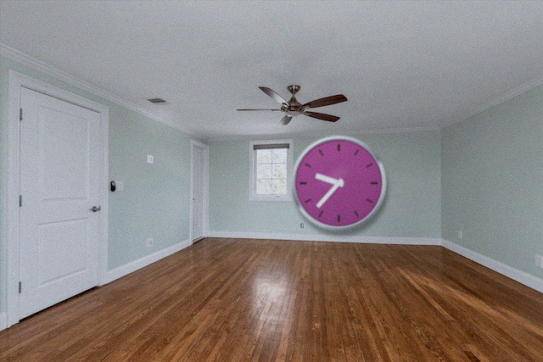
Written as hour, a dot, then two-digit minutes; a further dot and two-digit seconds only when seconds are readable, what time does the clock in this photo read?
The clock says 9.37
